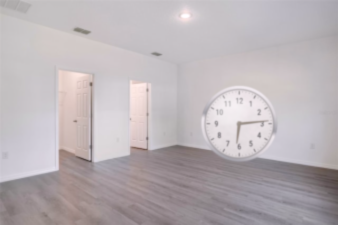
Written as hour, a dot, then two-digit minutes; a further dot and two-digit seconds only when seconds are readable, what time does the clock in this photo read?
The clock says 6.14
